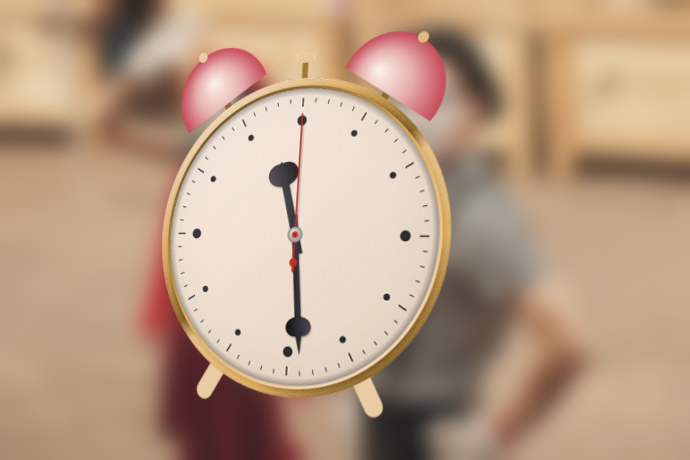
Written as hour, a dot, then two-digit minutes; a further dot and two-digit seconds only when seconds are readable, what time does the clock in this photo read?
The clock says 11.29.00
